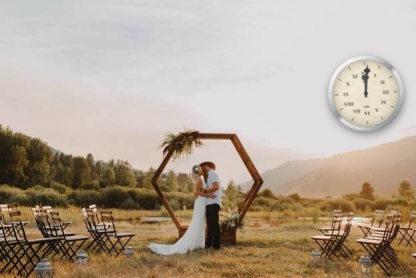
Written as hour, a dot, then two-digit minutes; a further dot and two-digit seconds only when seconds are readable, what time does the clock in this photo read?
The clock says 12.01
